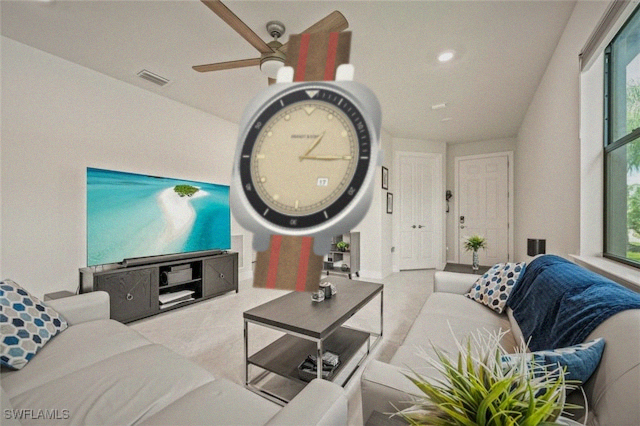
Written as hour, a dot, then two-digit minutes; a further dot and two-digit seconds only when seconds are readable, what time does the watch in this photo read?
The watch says 1.15
